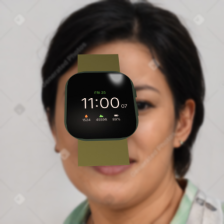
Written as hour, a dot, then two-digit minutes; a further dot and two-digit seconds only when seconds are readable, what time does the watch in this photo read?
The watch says 11.00
